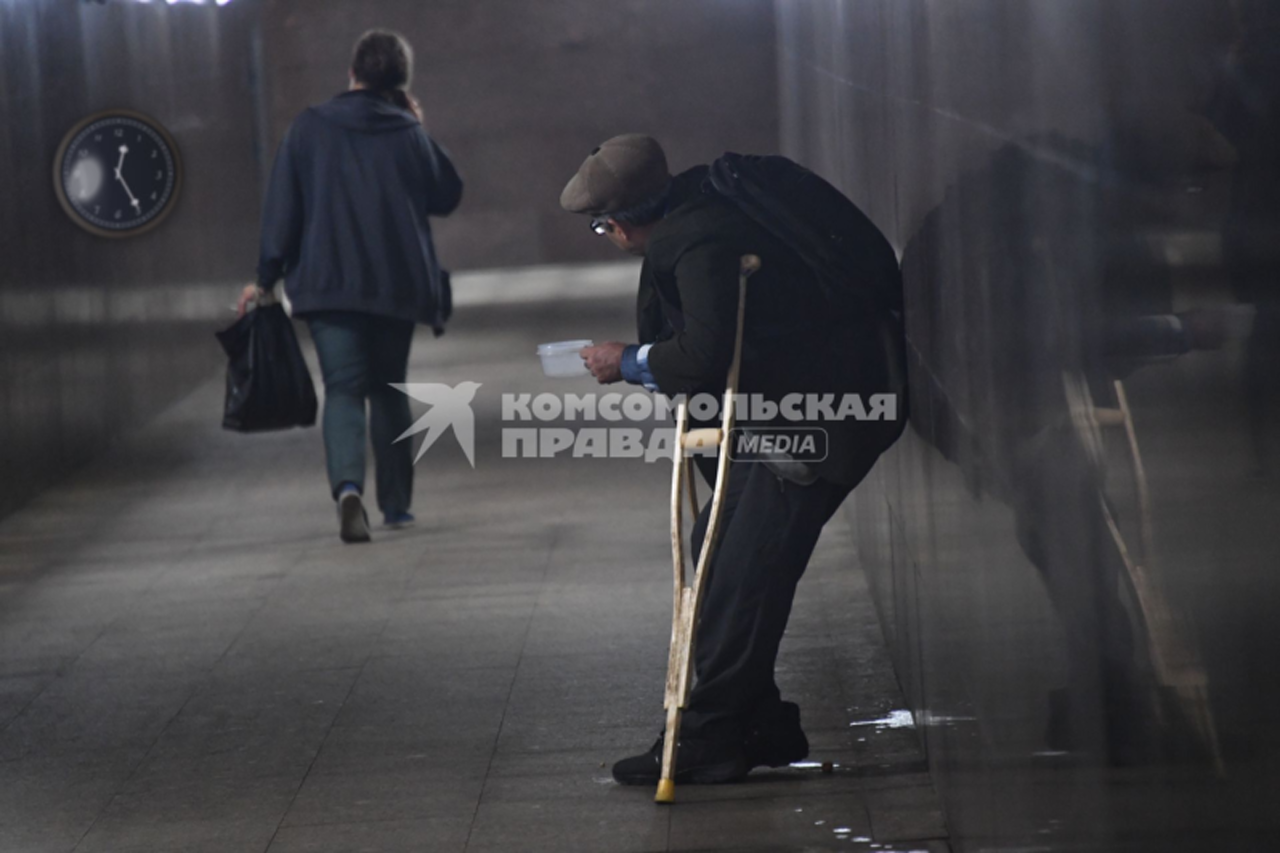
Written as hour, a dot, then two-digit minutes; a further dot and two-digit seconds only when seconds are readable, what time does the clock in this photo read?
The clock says 12.25
